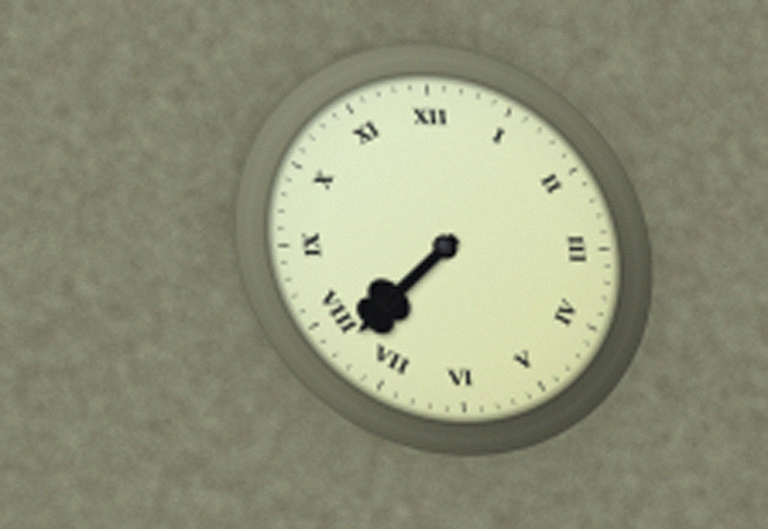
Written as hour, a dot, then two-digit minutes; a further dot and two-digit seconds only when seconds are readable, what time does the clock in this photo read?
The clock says 7.38
